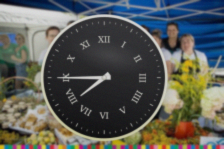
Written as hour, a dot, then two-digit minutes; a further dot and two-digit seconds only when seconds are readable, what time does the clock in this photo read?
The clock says 7.45
